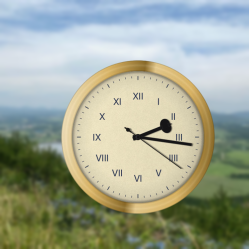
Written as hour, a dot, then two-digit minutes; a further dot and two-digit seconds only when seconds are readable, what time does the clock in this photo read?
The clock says 2.16.21
